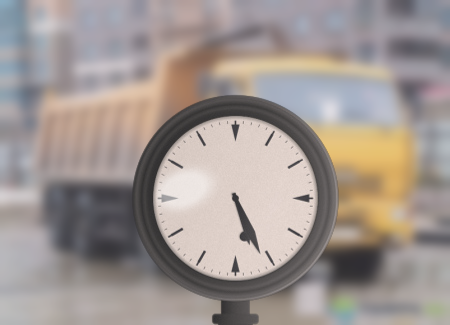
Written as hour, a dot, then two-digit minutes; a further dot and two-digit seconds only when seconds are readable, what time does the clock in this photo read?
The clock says 5.26
